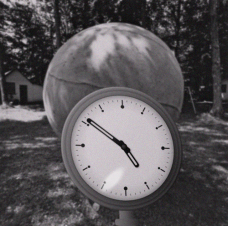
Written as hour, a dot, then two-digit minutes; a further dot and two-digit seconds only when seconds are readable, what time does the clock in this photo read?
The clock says 4.51
